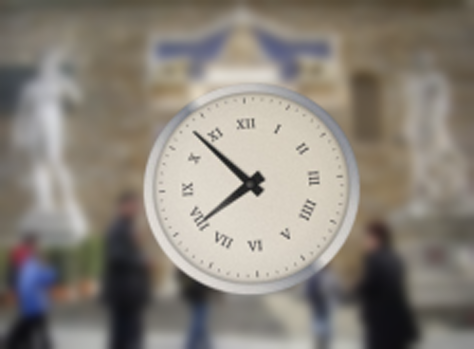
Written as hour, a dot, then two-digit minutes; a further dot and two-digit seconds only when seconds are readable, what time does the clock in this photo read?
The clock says 7.53
